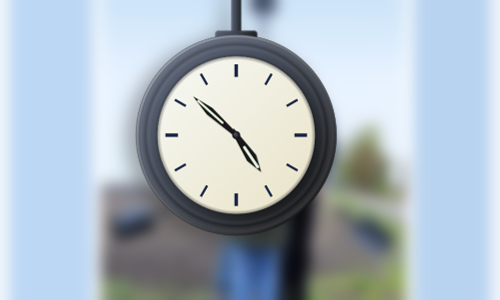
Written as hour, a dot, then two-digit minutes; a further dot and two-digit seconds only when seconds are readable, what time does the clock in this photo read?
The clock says 4.52
